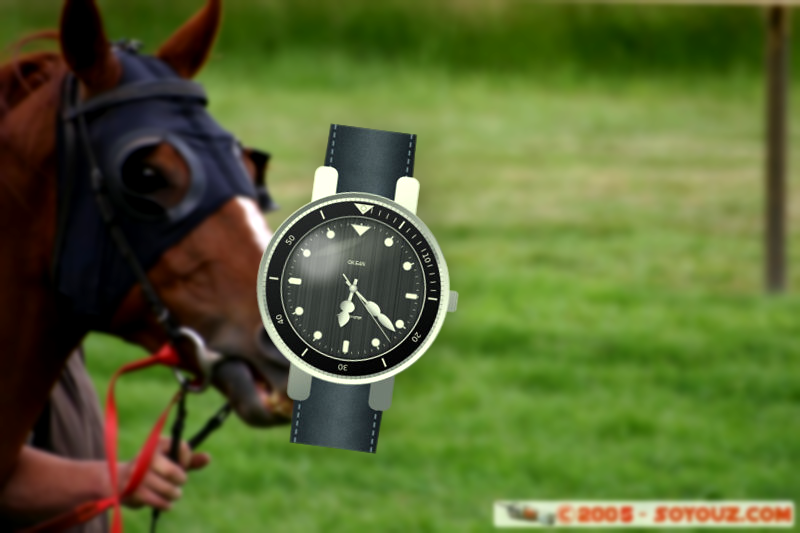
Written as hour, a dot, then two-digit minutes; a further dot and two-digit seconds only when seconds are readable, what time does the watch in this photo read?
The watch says 6.21.23
